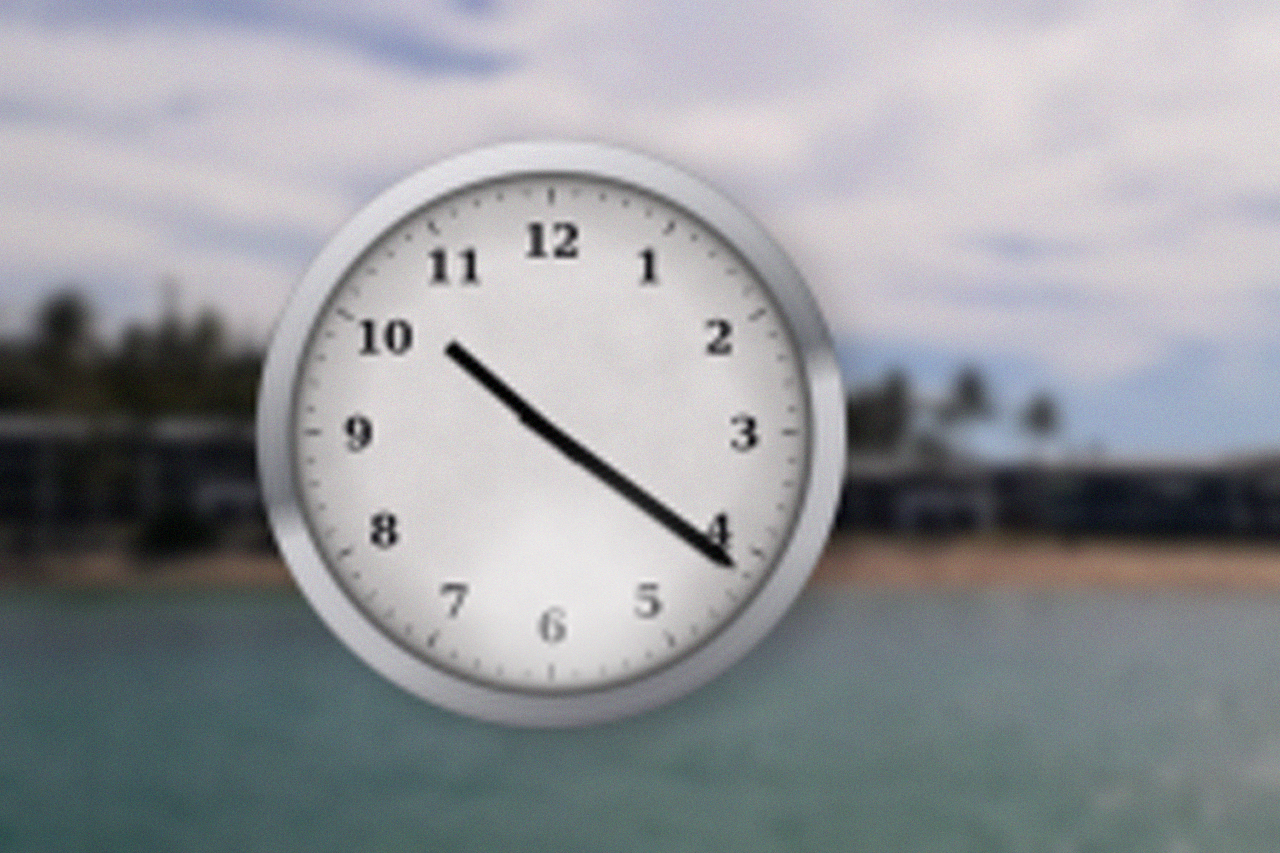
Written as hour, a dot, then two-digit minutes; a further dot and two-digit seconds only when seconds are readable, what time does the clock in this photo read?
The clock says 10.21
